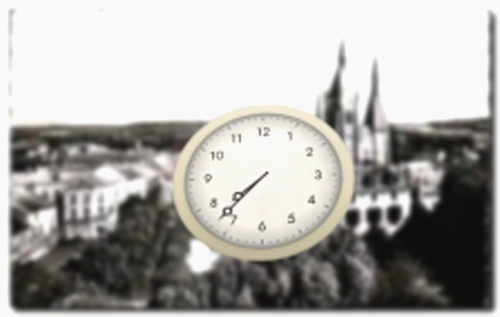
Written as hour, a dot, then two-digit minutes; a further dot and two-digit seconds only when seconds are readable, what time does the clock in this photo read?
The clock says 7.37
